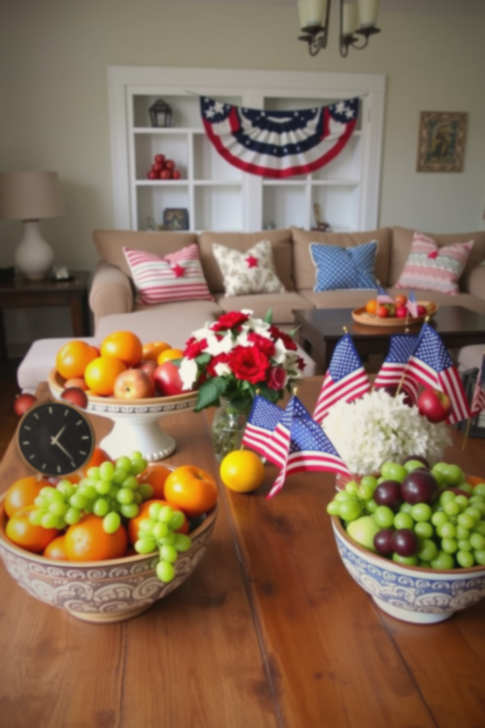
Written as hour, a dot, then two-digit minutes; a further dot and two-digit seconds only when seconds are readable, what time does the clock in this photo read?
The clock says 1.24
